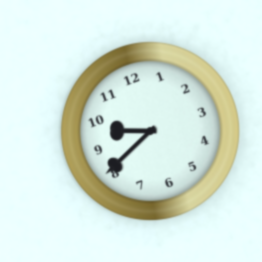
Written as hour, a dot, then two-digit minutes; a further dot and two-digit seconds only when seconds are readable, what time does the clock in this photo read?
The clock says 9.41
